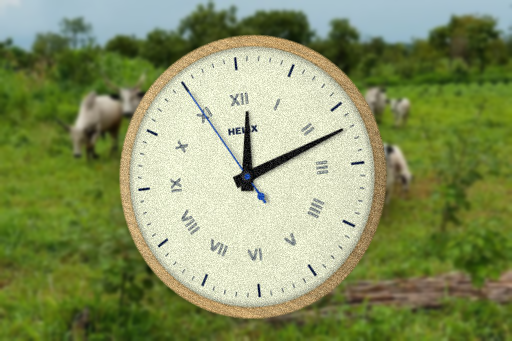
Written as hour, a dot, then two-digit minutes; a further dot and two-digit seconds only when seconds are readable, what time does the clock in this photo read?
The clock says 12.11.55
